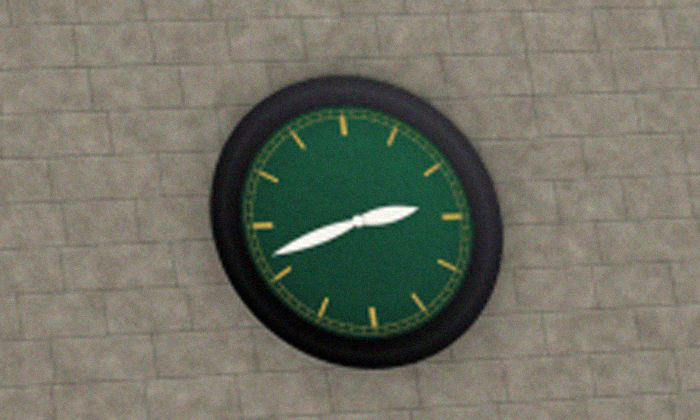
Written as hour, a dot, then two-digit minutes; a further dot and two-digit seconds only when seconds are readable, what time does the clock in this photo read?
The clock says 2.42
